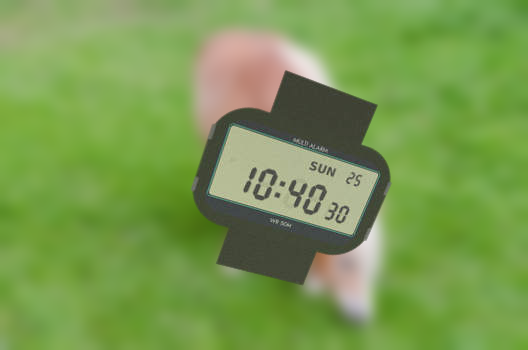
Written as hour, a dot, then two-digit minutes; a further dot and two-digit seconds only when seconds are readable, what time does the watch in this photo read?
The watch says 10.40.30
